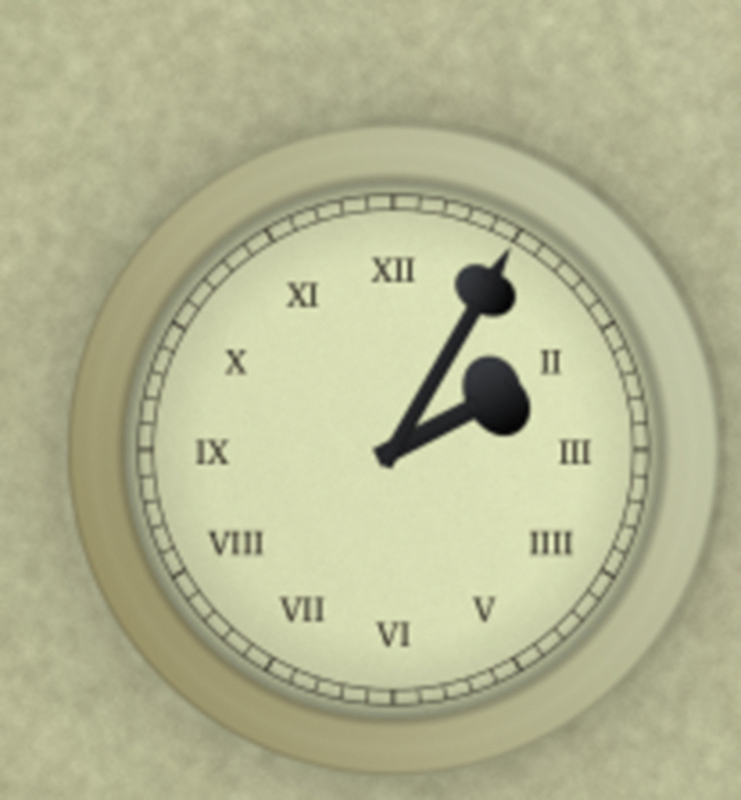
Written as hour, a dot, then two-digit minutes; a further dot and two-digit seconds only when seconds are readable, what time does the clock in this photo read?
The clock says 2.05
